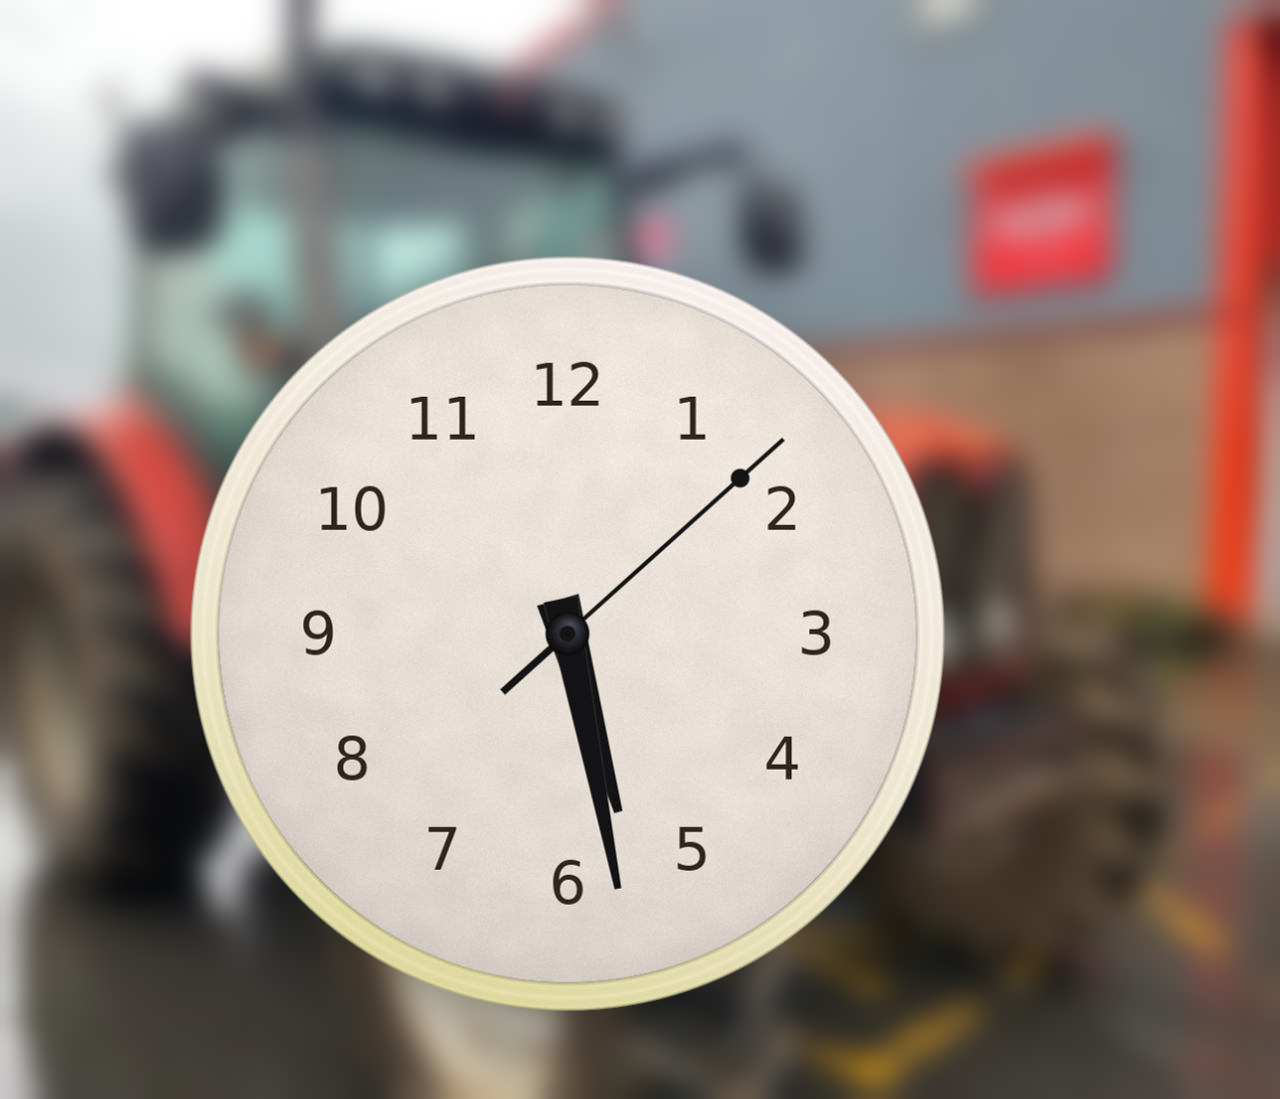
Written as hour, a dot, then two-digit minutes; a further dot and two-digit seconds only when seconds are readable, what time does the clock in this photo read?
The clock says 5.28.08
